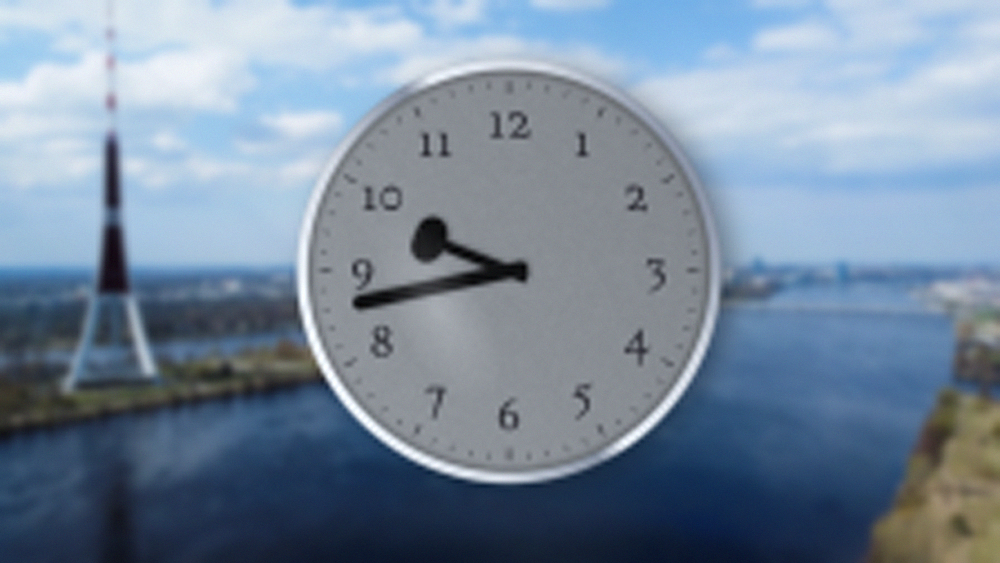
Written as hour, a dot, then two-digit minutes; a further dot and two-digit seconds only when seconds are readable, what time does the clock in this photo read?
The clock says 9.43
